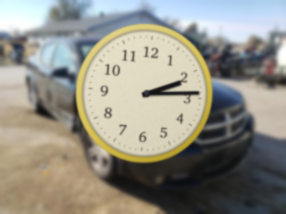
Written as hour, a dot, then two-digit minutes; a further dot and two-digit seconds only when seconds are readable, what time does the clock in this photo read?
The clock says 2.14
